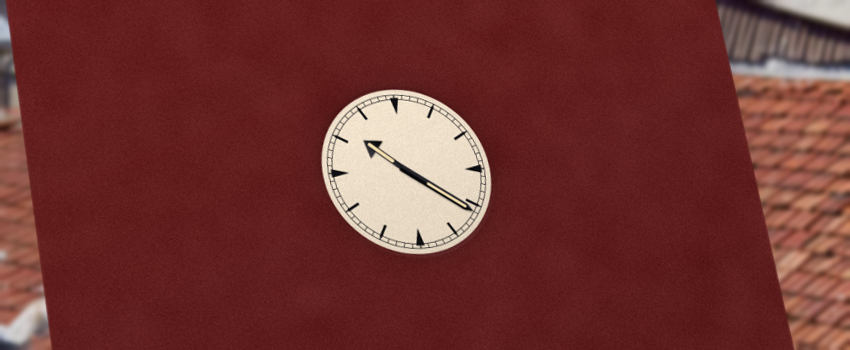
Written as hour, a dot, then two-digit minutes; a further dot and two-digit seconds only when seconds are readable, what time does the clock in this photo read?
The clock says 10.21
